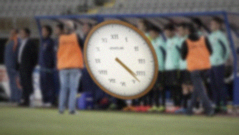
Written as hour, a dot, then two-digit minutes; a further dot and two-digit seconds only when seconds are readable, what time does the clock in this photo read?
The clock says 4.23
